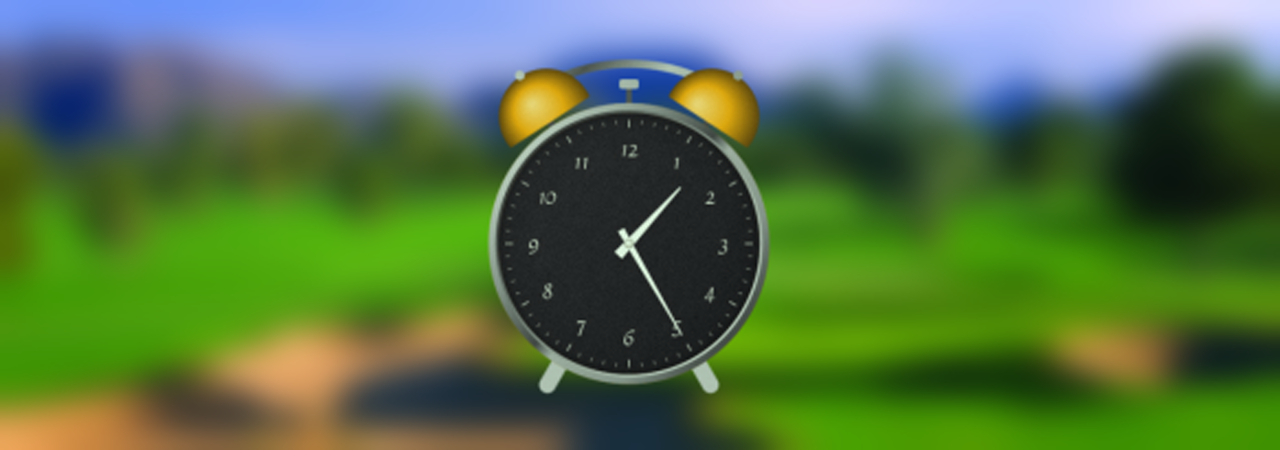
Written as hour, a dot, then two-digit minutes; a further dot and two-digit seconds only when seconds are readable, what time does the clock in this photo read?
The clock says 1.25
